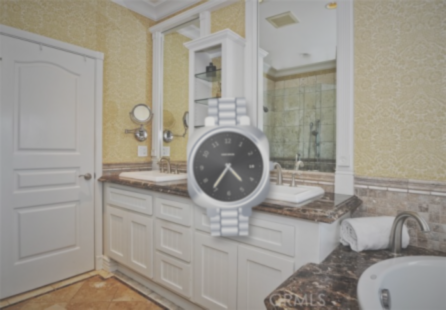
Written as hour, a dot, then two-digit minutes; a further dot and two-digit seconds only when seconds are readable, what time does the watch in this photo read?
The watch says 4.36
